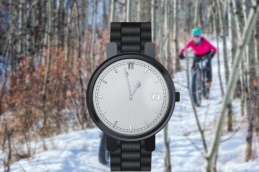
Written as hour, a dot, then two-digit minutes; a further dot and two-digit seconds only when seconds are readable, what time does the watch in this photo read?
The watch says 12.58
